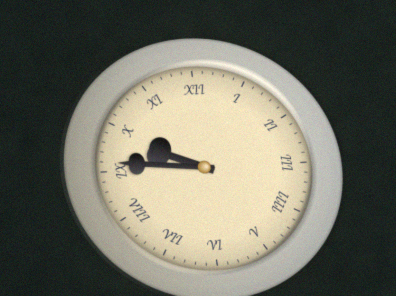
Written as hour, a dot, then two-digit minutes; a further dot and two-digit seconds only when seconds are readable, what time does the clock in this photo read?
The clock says 9.46
